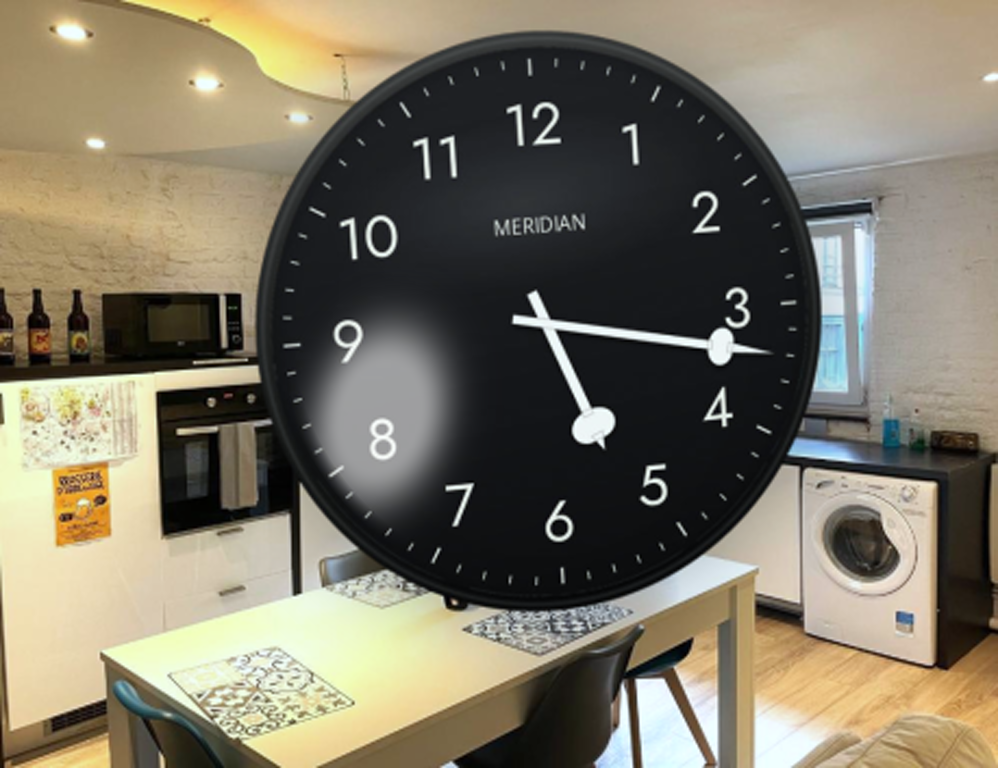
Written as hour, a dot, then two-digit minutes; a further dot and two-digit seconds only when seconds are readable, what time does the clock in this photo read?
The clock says 5.17
